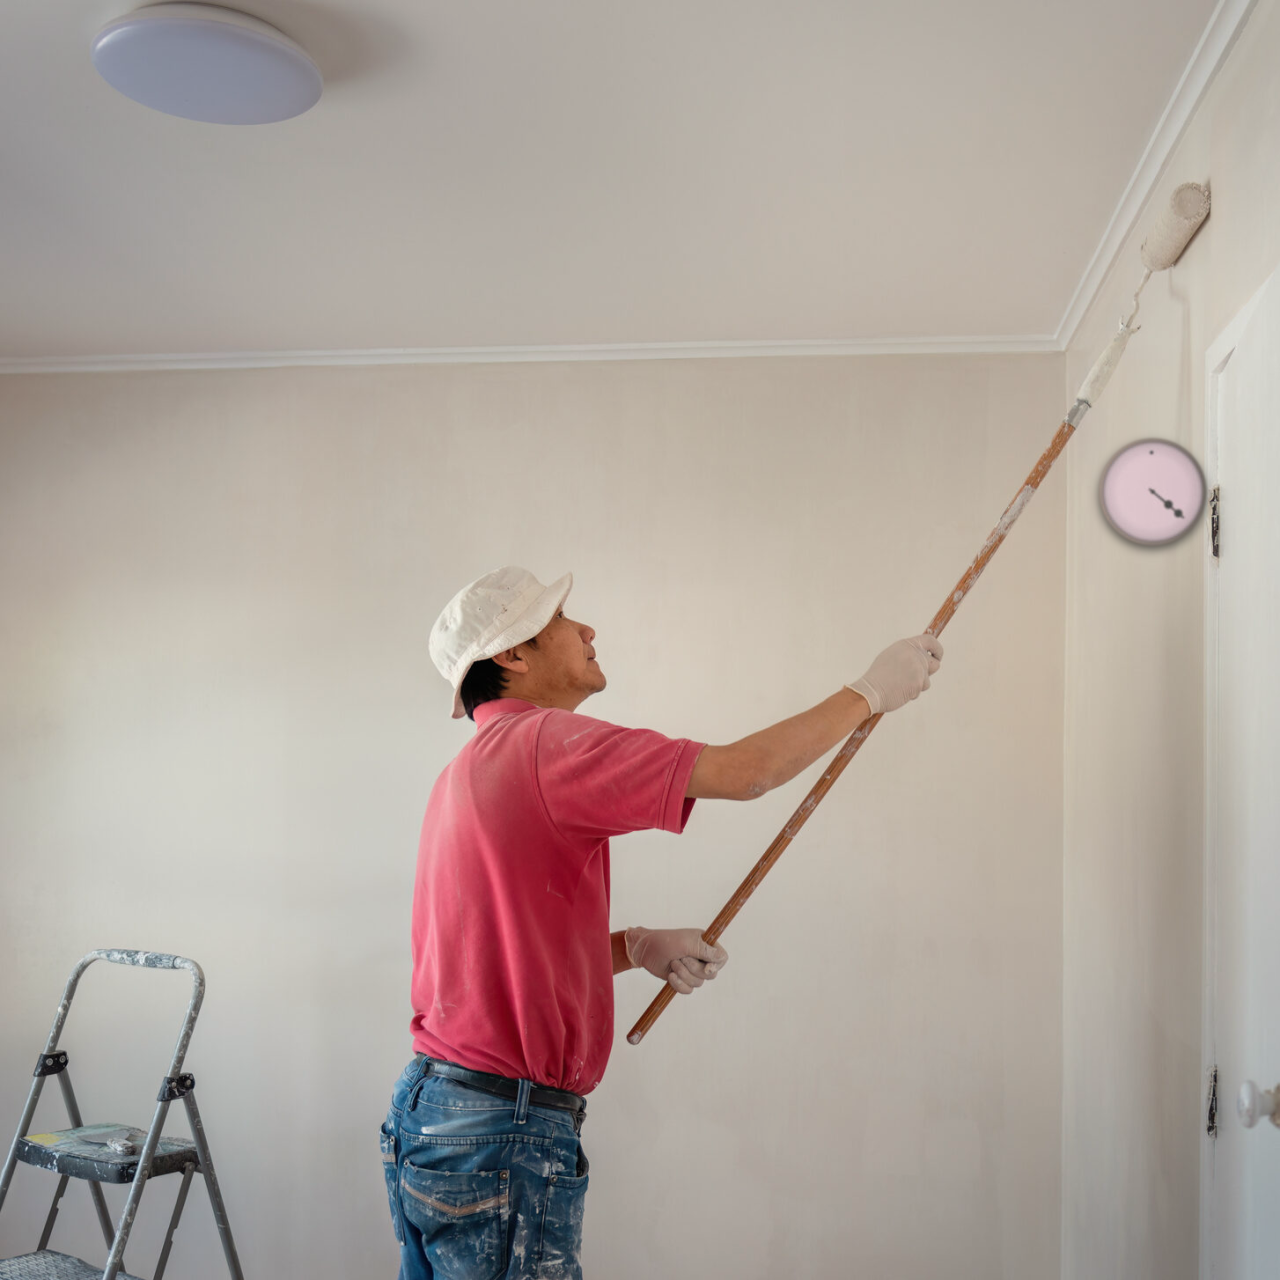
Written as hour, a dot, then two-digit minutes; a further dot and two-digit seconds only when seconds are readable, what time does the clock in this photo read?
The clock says 4.22
